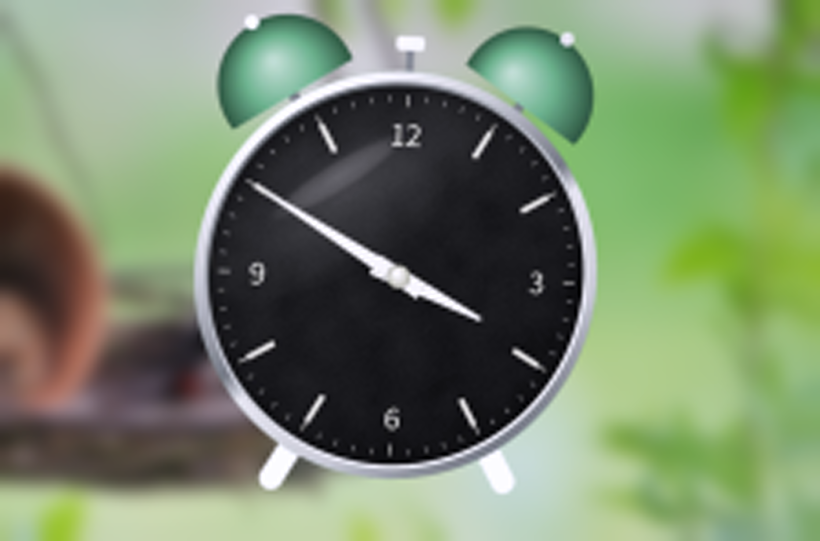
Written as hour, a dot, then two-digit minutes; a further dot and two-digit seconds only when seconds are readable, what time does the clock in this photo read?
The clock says 3.50
